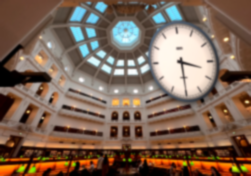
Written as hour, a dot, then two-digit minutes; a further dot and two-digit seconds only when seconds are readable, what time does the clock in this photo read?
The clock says 3.30
